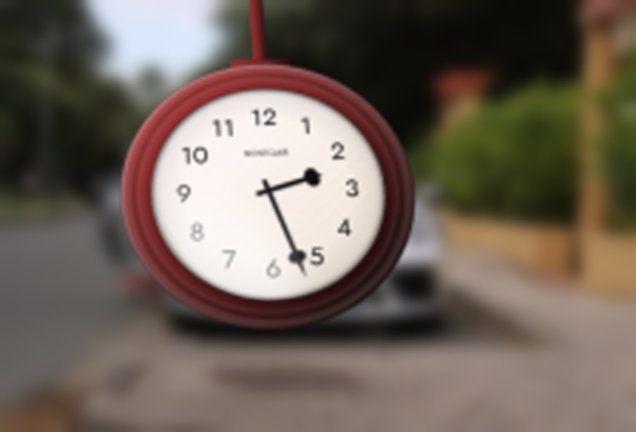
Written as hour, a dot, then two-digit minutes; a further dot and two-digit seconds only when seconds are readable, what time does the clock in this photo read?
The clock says 2.27
